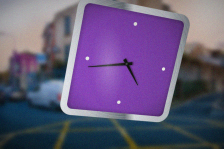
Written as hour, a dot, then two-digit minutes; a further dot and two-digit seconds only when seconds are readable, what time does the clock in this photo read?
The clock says 4.43
